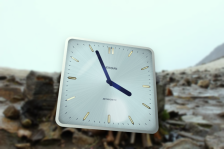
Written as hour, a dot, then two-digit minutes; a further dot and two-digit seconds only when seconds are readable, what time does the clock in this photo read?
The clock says 3.56
